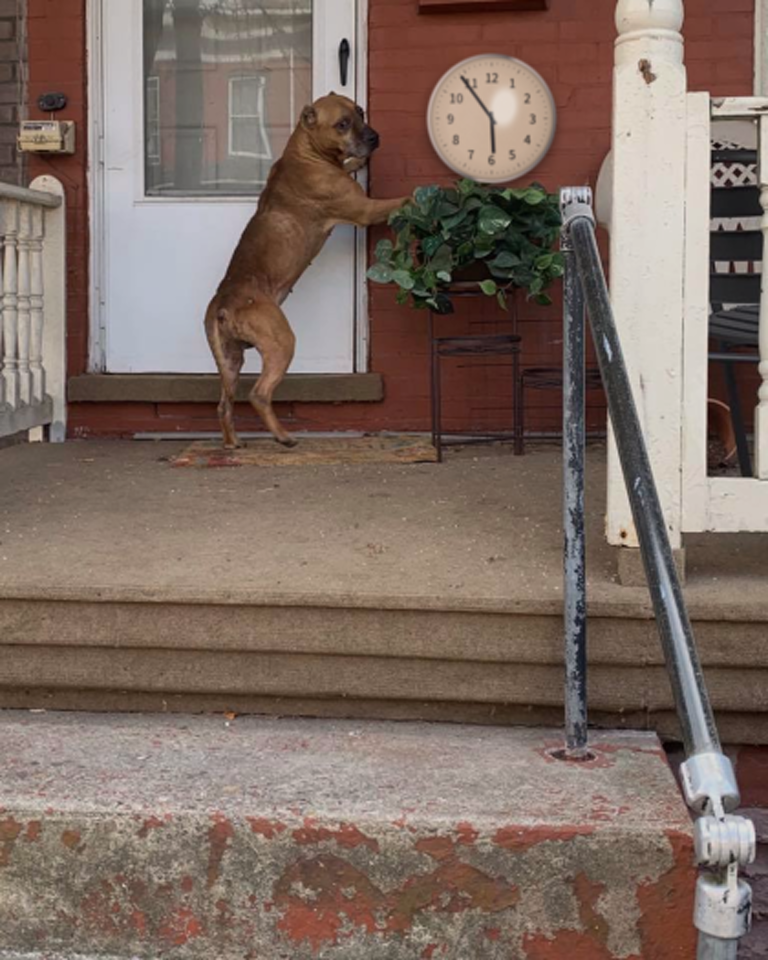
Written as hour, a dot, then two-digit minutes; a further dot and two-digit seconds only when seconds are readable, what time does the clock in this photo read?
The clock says 5.54
